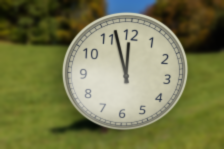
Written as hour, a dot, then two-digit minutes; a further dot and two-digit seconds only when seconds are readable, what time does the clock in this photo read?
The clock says 11.57
